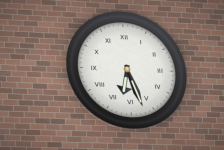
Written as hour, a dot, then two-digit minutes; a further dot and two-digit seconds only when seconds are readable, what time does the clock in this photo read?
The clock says 6.27
